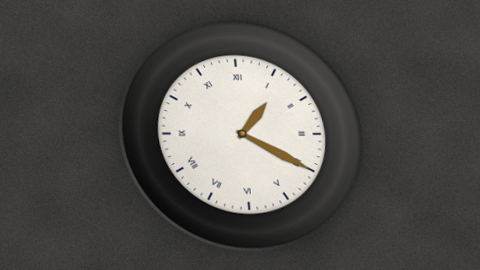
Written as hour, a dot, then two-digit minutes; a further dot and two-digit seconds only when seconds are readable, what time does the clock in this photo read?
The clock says 1.20
